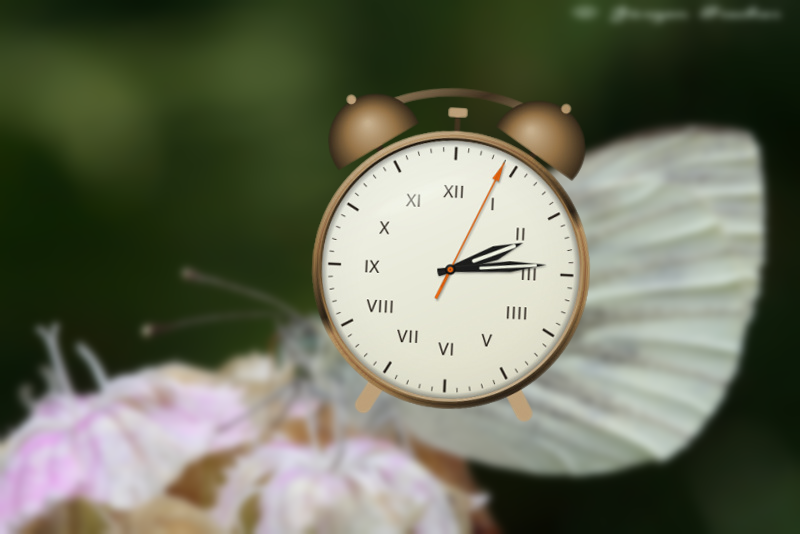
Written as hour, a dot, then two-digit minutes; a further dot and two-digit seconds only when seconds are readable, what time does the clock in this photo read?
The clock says 2.14.04
